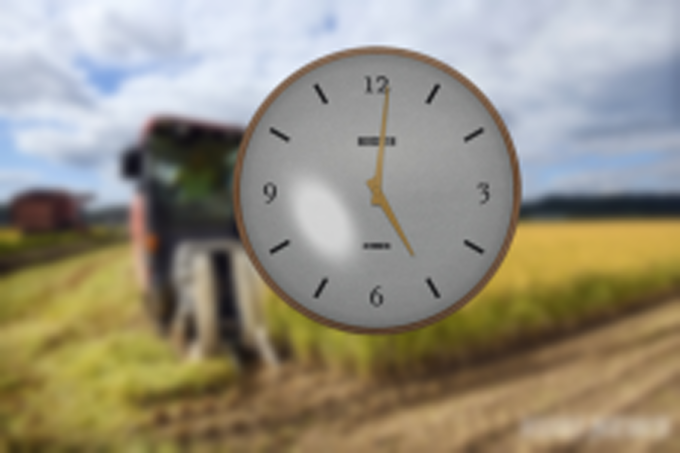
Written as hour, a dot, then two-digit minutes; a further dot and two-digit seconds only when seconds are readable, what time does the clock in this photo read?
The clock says 5.01
